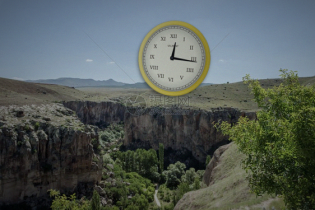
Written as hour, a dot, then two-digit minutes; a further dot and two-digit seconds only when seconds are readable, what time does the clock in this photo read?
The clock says 12.16
